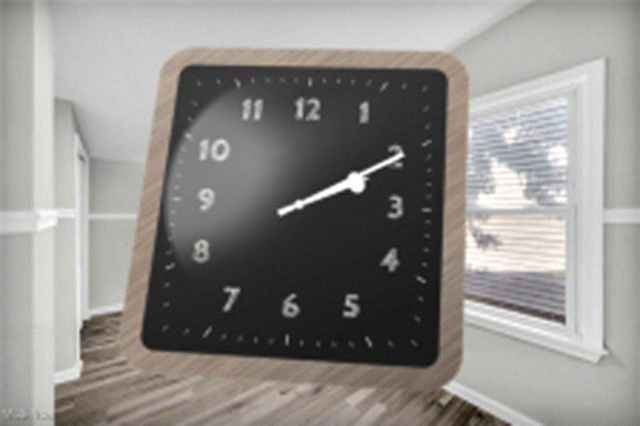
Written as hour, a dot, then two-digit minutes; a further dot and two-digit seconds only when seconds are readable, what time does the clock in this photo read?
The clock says 2.10
